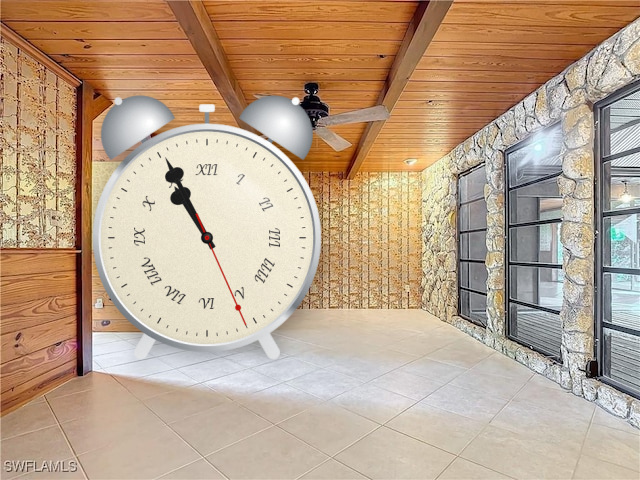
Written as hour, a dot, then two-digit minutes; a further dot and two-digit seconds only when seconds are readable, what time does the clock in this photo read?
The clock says 10.55.26
